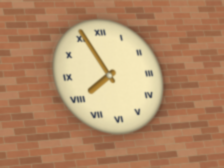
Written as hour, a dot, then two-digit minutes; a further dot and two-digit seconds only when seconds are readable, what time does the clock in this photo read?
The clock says 7.56
